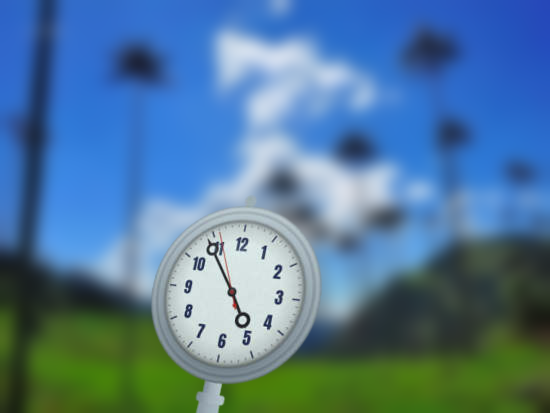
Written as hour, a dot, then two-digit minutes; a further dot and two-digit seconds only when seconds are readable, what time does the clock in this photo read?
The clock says 4.53.56
